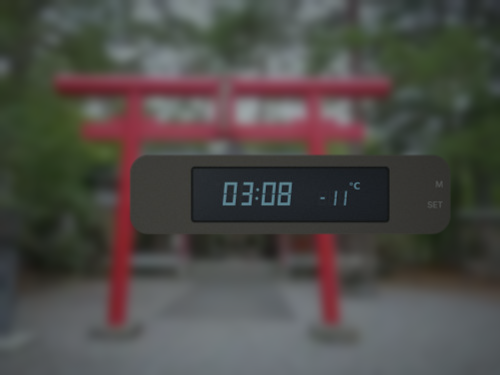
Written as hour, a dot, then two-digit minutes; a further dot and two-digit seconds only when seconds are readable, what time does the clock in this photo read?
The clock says 3.08
